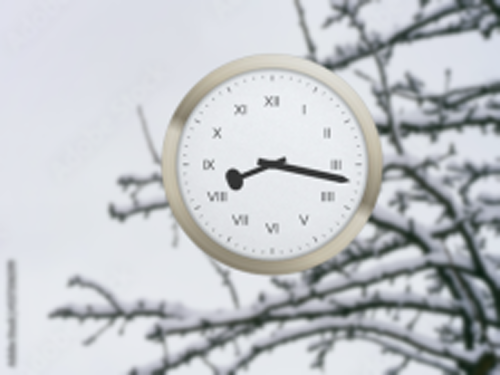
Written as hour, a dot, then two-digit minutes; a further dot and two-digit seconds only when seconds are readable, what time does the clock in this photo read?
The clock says 8.17
